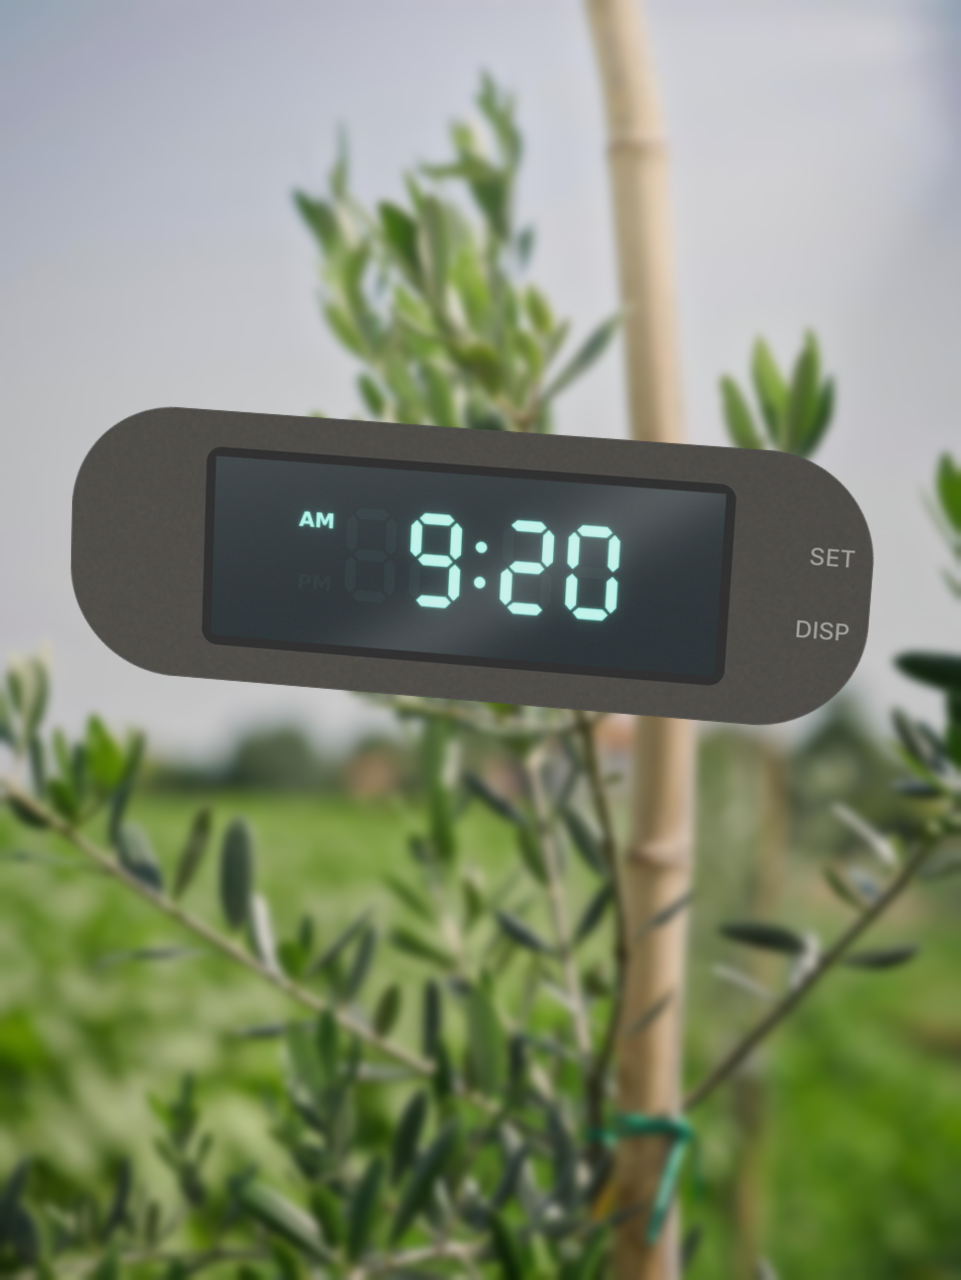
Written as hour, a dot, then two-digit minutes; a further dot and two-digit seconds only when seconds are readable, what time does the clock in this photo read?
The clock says 9.20
